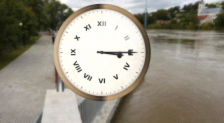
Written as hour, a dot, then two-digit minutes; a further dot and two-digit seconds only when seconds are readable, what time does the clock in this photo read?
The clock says 3.15
